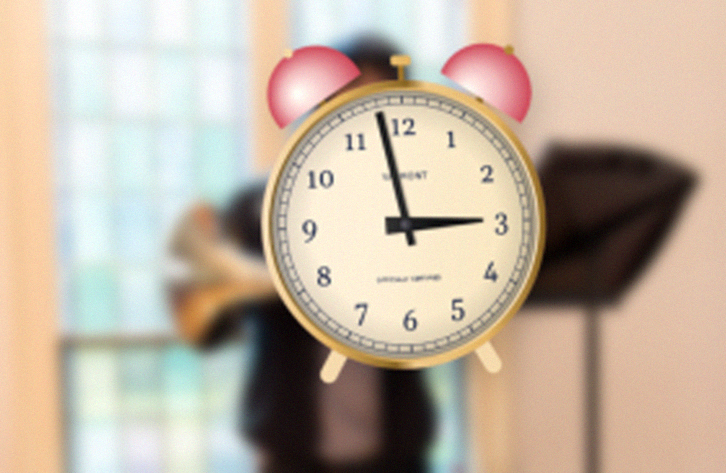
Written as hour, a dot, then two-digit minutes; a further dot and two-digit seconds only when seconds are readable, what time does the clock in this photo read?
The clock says 2.58
